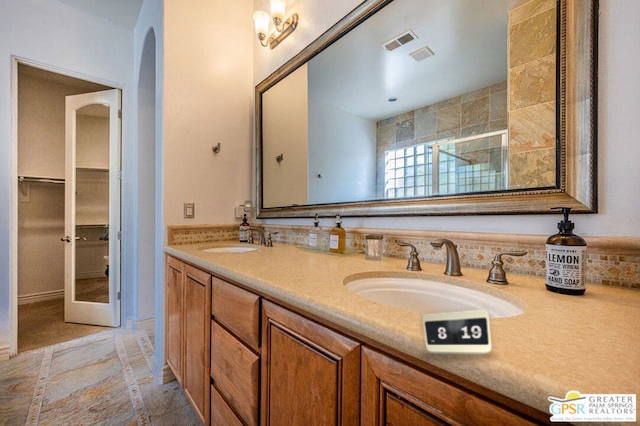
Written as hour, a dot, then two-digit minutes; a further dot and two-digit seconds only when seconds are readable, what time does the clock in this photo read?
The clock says 8.19
